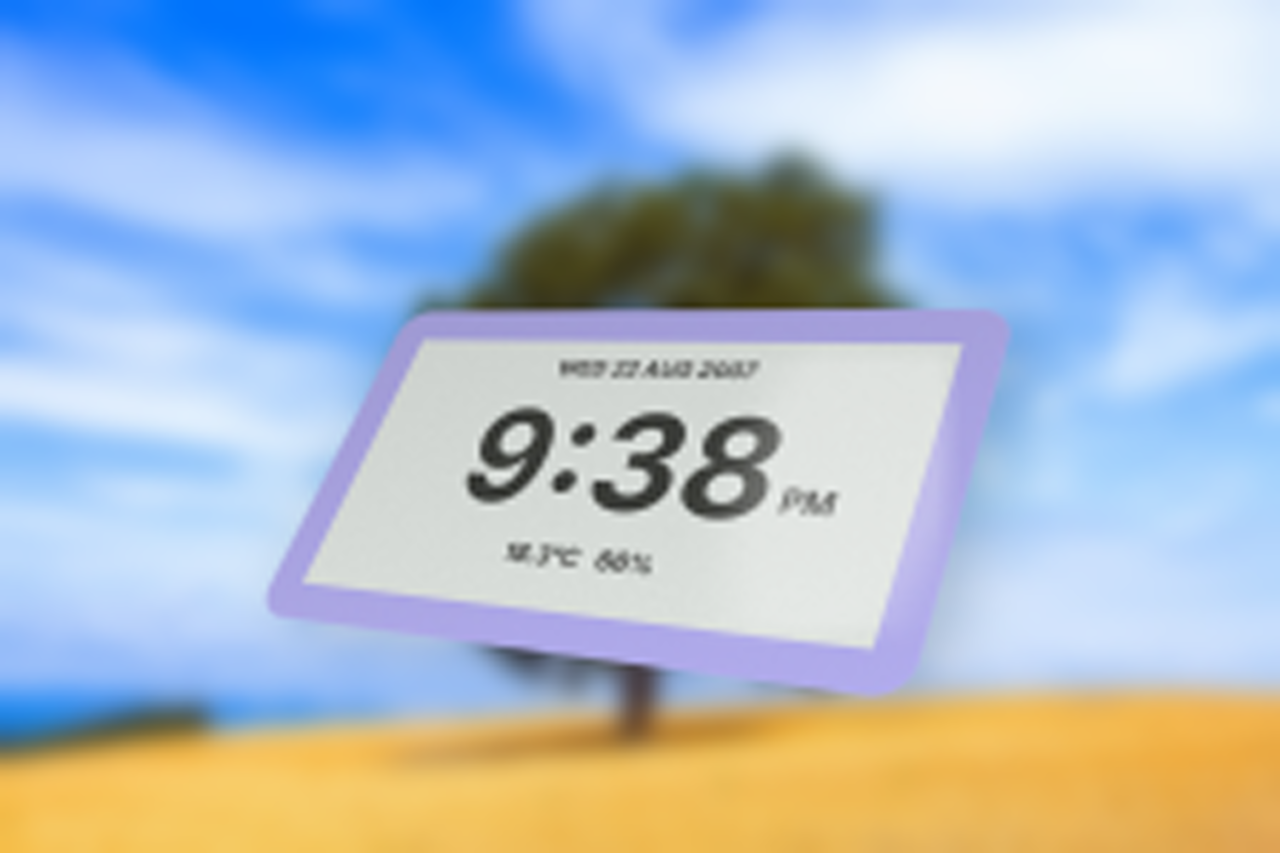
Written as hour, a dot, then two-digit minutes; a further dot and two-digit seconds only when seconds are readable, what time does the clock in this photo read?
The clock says 9.38
